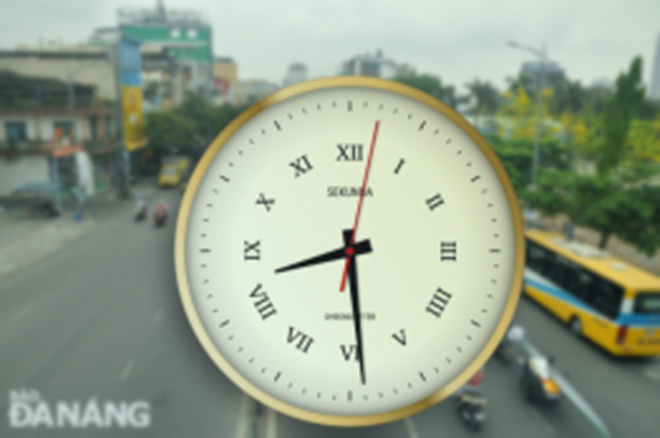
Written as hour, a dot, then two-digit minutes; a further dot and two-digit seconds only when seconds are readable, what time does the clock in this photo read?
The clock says 8.29.02
